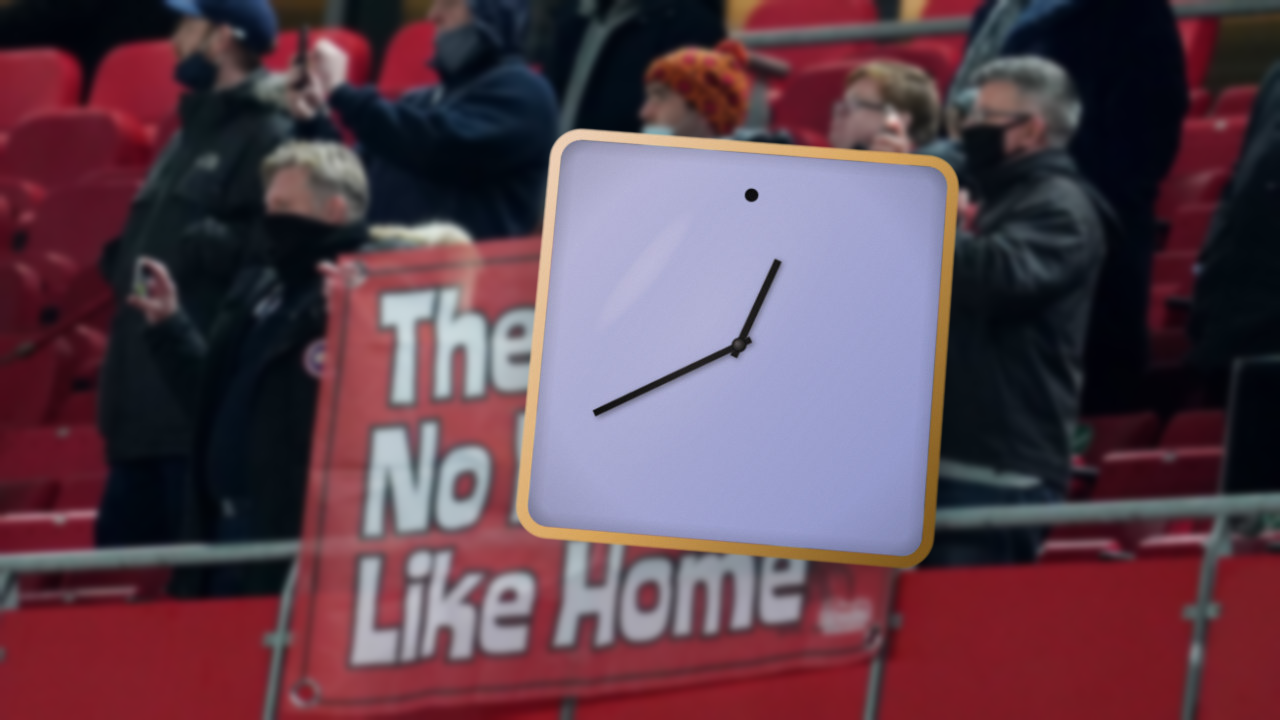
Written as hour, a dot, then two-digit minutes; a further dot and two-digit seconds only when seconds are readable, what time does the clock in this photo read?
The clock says 12.40
